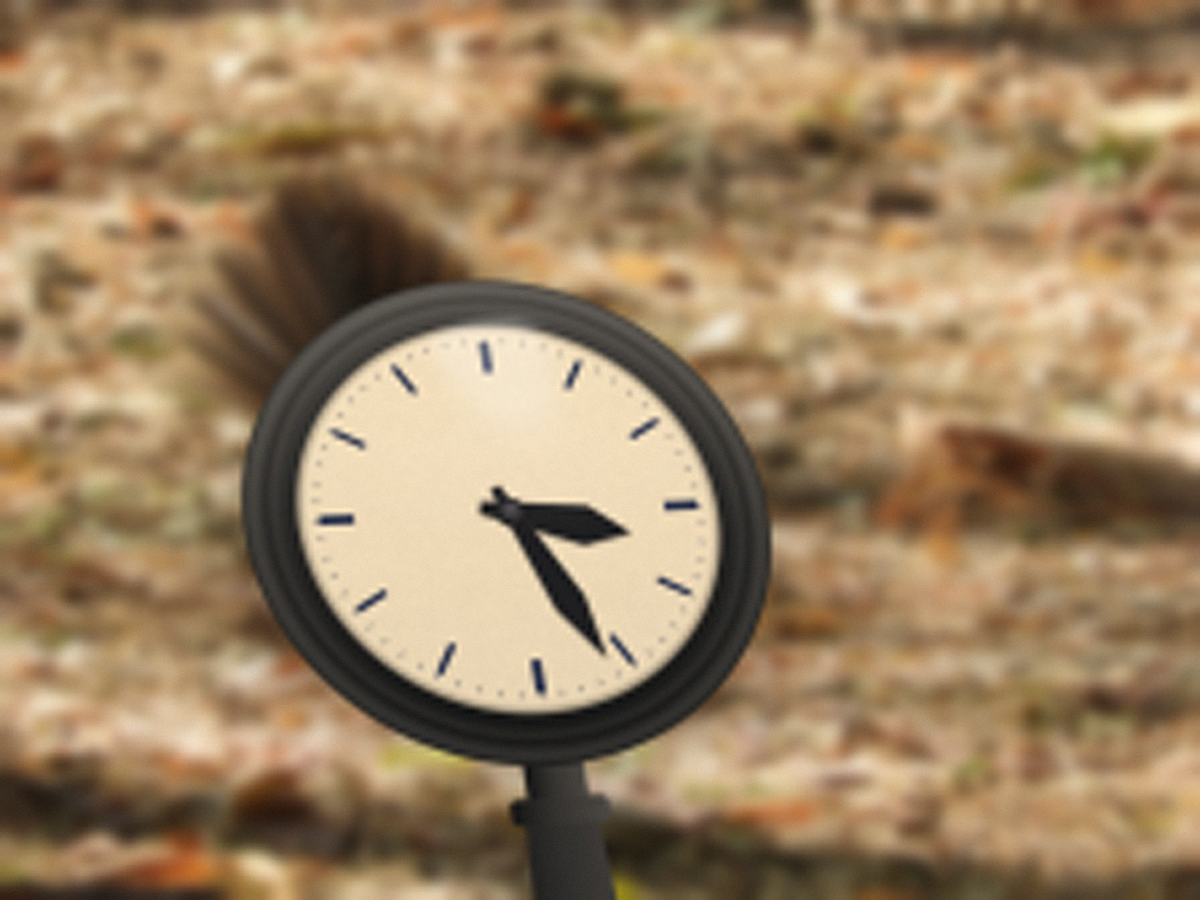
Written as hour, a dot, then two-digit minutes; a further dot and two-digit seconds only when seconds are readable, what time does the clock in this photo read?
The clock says 3.26
